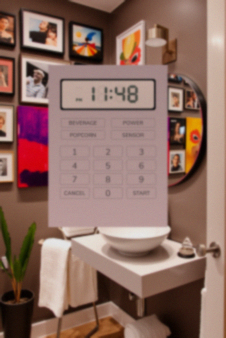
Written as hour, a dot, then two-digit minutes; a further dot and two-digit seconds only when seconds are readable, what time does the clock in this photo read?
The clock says 11.48
